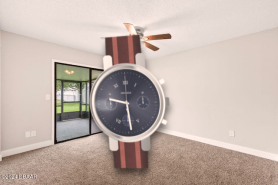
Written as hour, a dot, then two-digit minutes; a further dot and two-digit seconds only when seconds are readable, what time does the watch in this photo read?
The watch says 9.29
